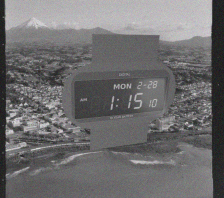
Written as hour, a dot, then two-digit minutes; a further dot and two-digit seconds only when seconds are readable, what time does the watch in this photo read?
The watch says 1.15.10
